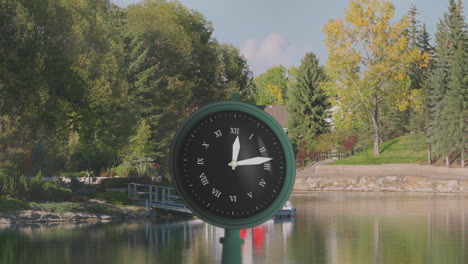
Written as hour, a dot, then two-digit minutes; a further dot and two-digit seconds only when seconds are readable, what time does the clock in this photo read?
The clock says 12.13
